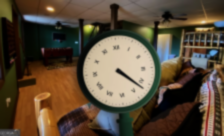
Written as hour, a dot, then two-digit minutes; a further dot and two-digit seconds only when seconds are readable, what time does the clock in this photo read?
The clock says 4.22
